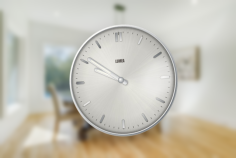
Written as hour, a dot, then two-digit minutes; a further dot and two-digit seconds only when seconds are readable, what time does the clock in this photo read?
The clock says 9.51
